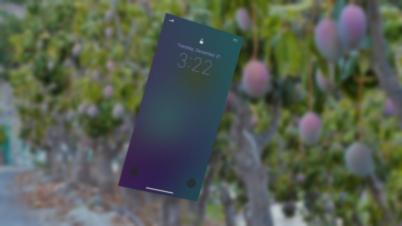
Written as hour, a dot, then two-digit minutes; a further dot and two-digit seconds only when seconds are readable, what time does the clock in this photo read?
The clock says 3.22
